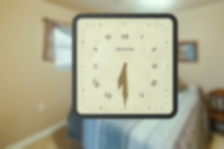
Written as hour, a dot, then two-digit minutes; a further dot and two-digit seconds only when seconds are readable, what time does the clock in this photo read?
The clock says 6.30
